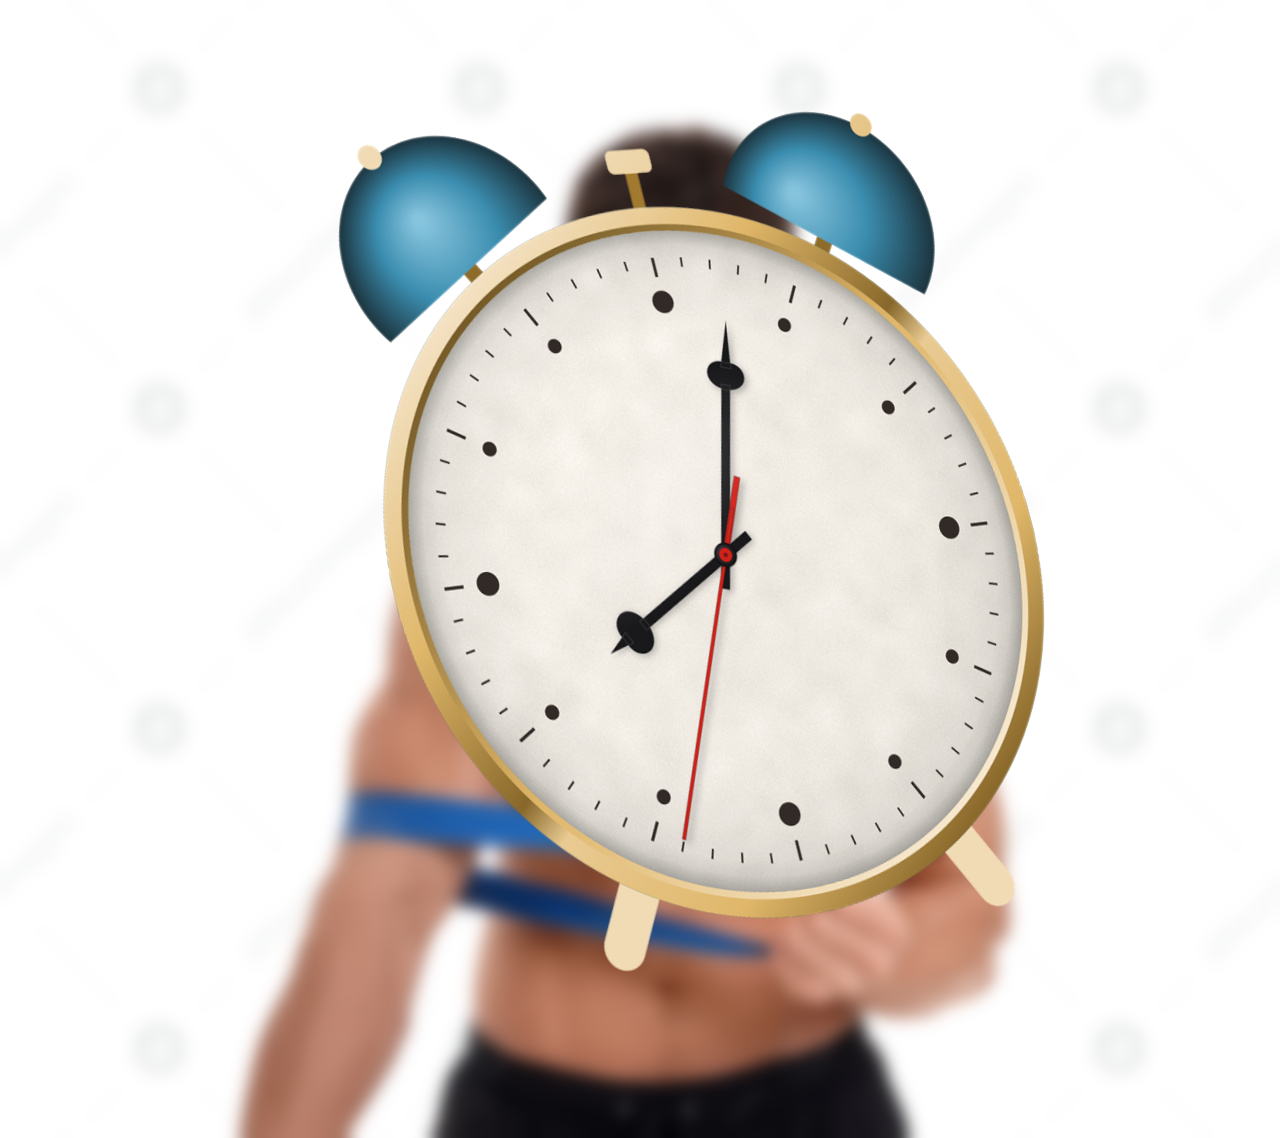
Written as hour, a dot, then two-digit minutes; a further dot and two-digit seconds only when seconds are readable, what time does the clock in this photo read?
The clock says 8.02.34
